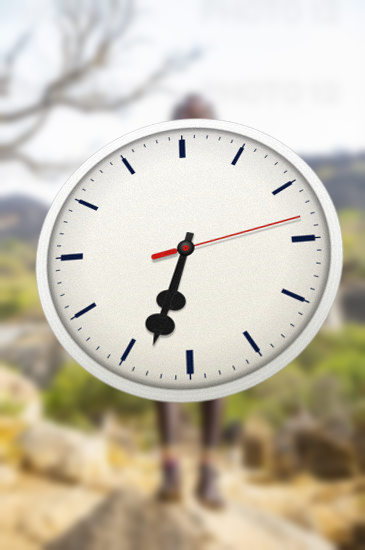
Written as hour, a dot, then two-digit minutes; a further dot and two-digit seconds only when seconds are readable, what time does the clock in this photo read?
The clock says 6.33.13
